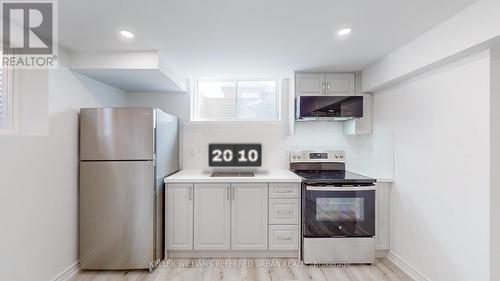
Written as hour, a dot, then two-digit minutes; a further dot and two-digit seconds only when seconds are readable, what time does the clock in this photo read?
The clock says 20.10
